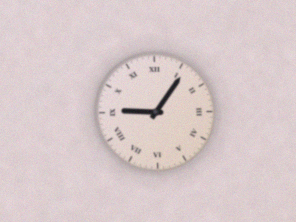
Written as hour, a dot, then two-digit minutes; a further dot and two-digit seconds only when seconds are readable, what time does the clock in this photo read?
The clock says 9.06
